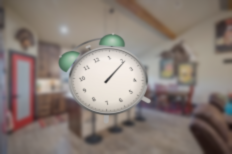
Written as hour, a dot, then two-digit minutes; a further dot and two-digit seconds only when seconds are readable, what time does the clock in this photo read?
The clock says 2.11
